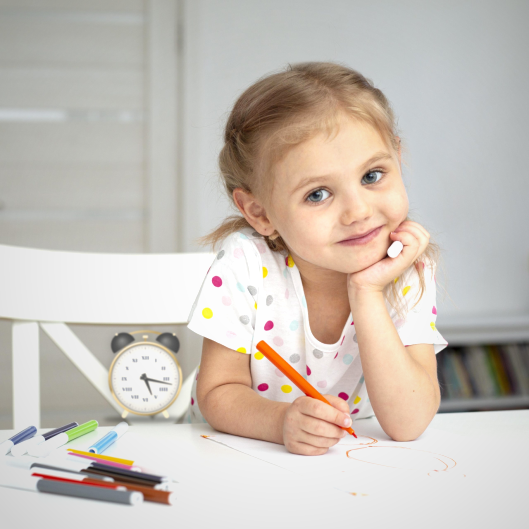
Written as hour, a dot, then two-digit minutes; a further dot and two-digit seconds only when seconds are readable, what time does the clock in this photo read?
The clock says 5.17
